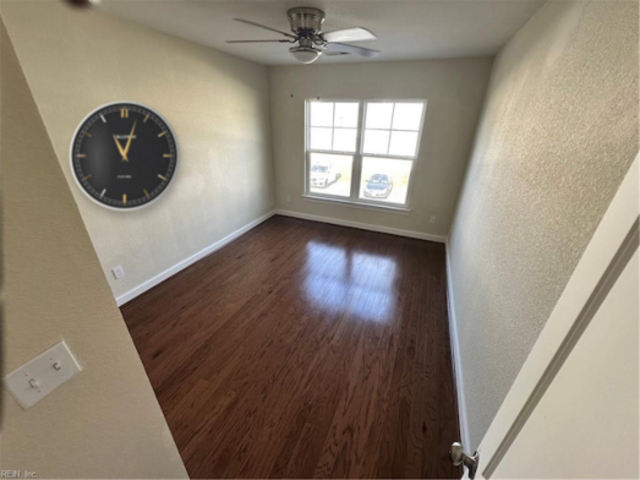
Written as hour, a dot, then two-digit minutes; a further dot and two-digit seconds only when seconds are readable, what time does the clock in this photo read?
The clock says 11.03
